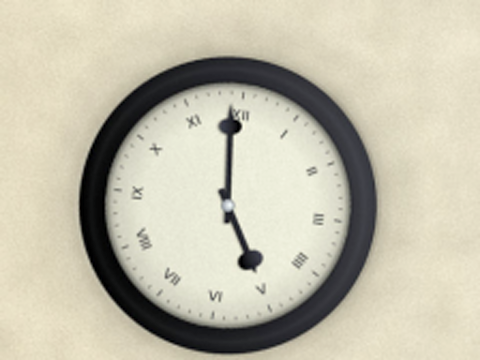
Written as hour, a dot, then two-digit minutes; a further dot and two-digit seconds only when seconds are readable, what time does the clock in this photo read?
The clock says 4.59
